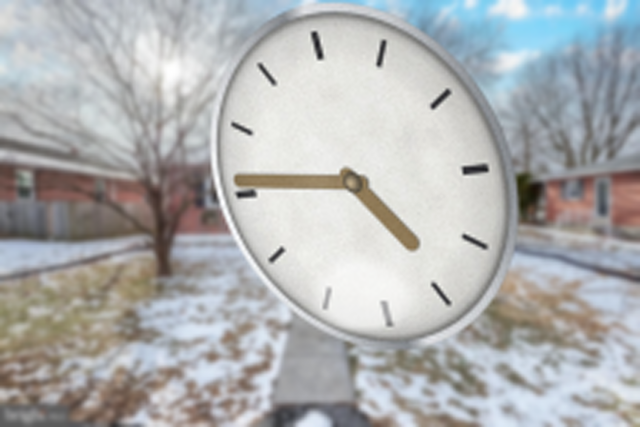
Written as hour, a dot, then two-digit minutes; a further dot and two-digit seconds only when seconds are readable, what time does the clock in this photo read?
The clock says 4.46
